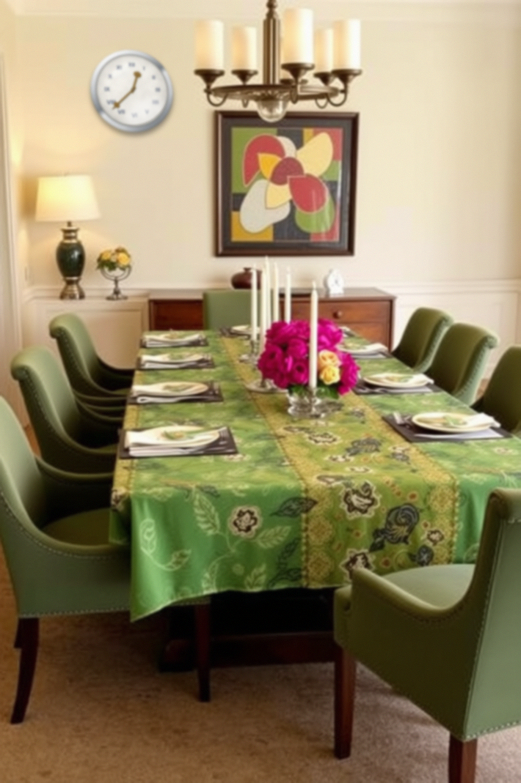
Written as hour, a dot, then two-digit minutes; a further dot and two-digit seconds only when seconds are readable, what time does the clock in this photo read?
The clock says 12.38
